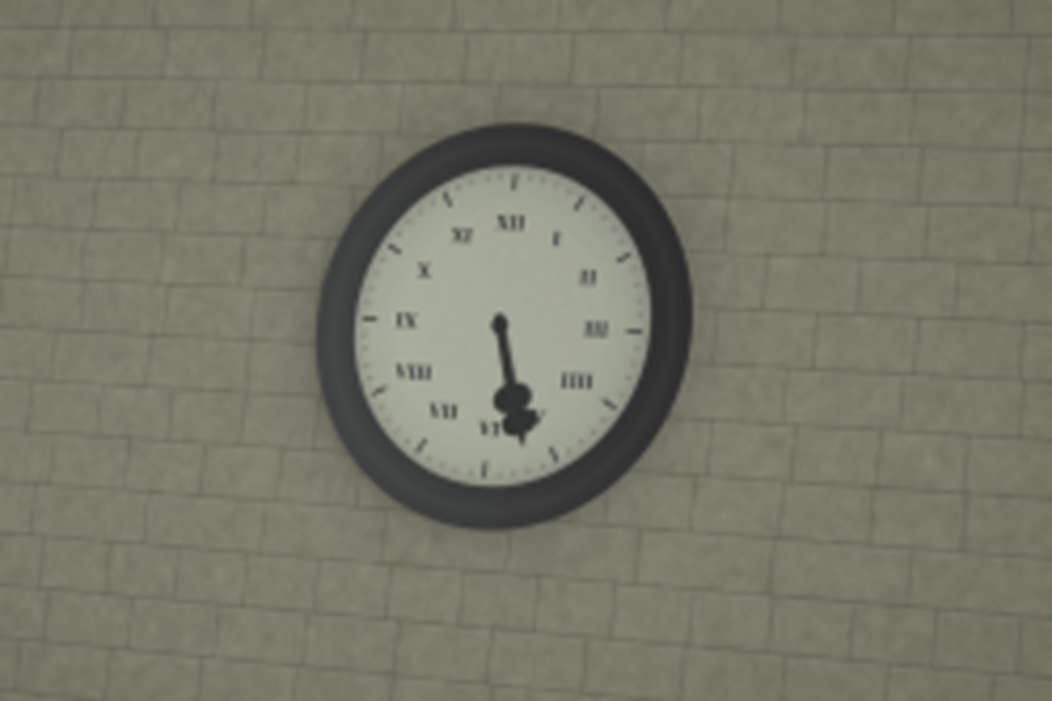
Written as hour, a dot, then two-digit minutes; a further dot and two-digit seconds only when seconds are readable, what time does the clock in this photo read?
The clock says 5.27
